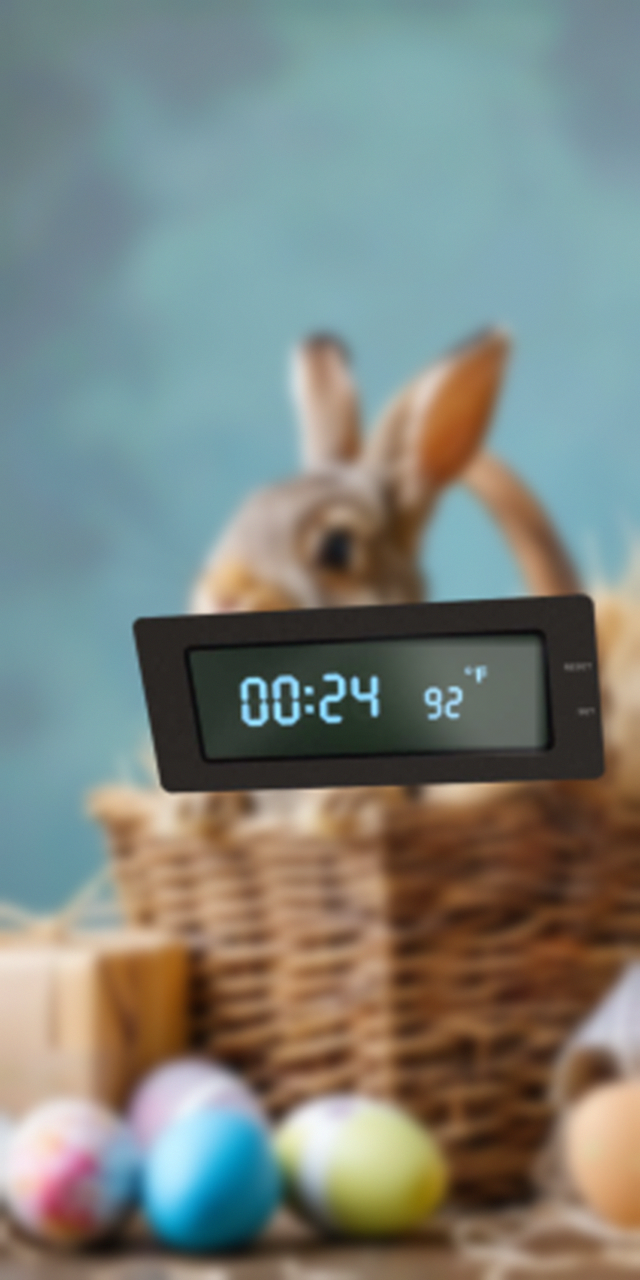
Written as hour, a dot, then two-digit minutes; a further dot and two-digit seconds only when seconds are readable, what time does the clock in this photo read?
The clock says 0.24
